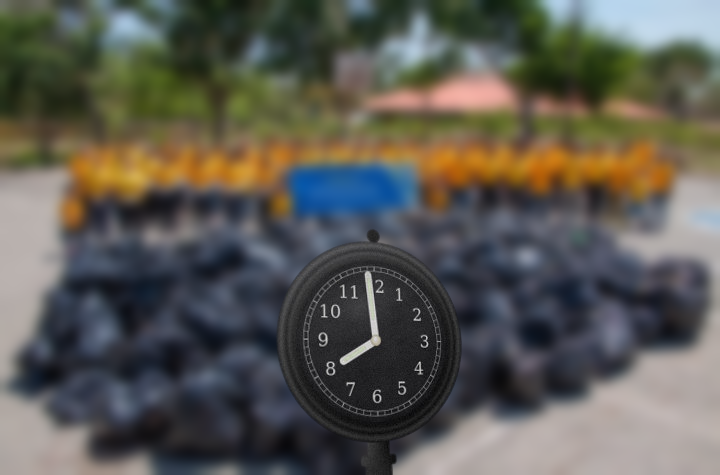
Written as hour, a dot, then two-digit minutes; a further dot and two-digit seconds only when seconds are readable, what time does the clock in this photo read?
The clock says 7.59
